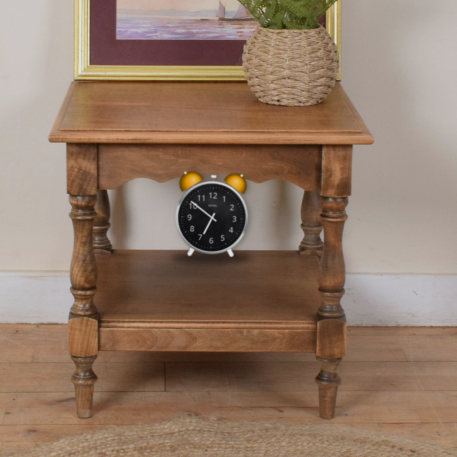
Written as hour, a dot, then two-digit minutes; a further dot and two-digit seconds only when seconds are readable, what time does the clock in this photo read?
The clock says 6.51
